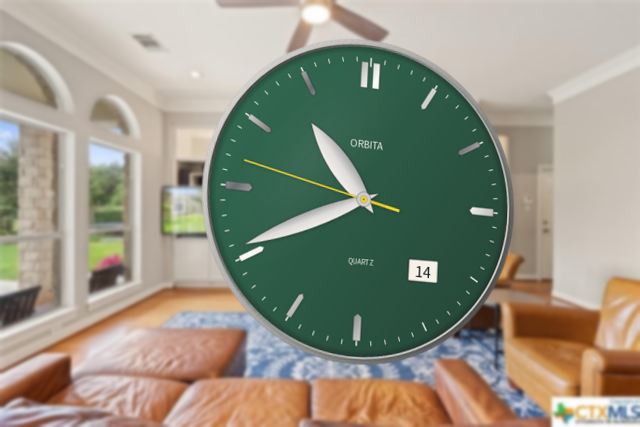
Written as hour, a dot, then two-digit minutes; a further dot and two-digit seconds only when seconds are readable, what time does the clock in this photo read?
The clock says 10.40.47
